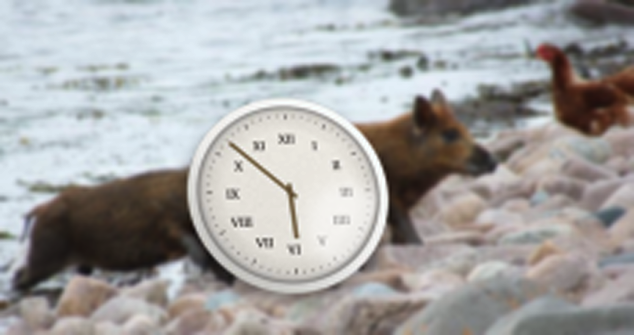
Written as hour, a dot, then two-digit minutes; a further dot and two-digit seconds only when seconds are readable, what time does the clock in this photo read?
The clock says 5.52
